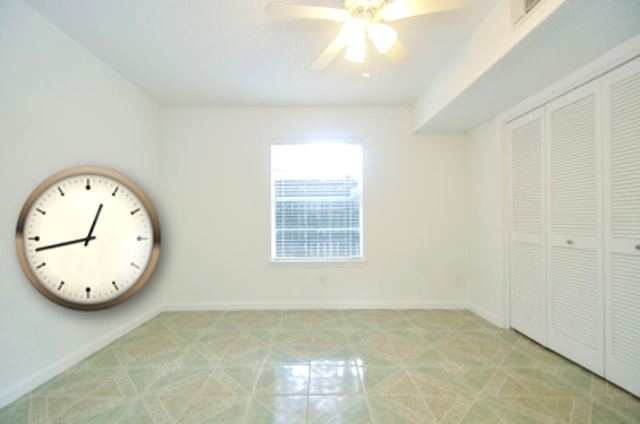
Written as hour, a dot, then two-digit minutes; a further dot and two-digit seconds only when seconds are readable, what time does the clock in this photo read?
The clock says 12.43
